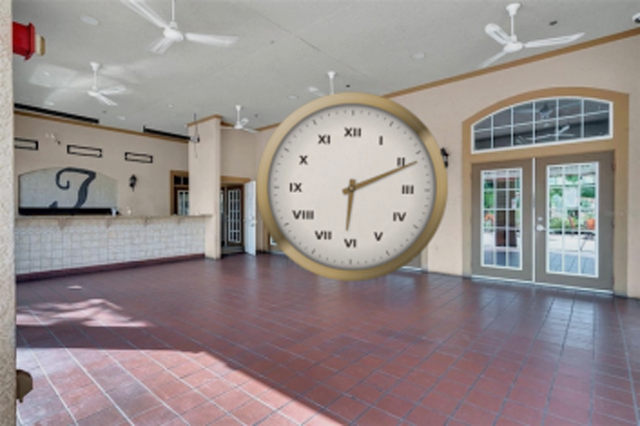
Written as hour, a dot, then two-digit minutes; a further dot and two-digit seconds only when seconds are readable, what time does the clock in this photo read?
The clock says 6.11
